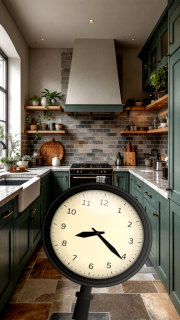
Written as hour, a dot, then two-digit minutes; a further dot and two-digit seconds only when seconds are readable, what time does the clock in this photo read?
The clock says 8.21
